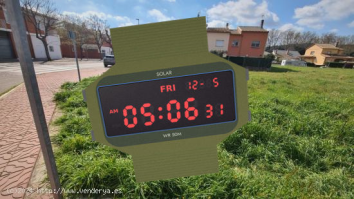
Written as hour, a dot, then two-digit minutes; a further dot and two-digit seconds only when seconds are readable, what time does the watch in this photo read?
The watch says 5.06.31
